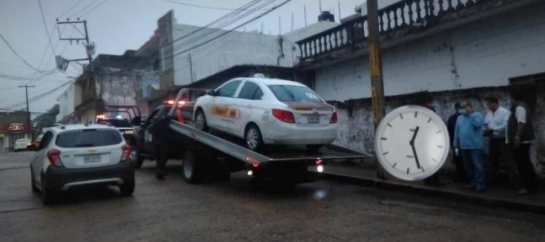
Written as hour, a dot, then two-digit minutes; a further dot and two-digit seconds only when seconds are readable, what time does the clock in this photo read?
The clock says 12.26
